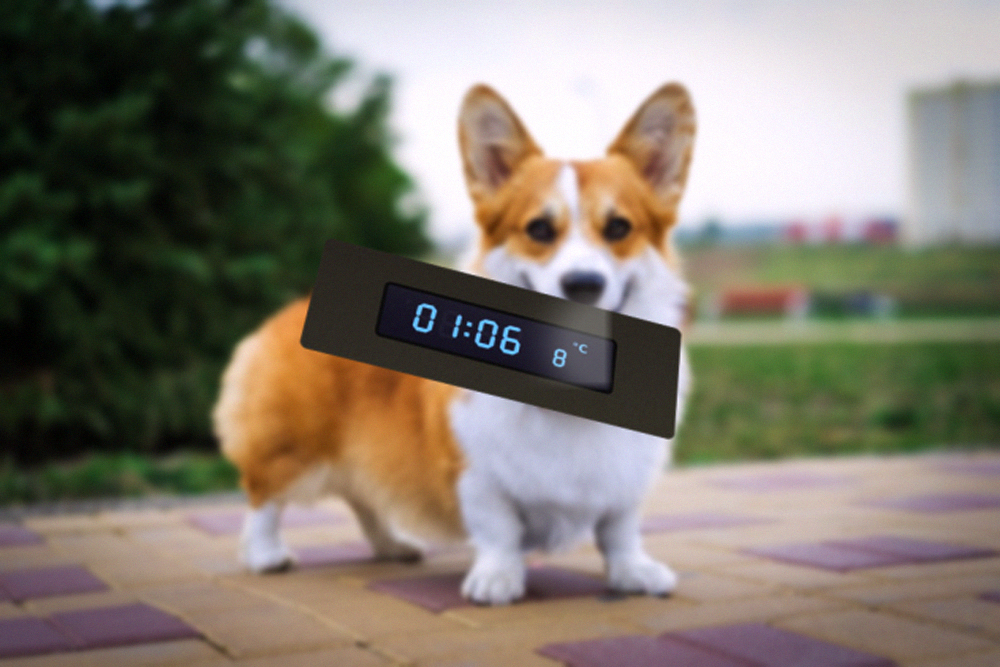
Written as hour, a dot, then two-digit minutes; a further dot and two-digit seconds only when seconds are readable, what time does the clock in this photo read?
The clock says 1.06
